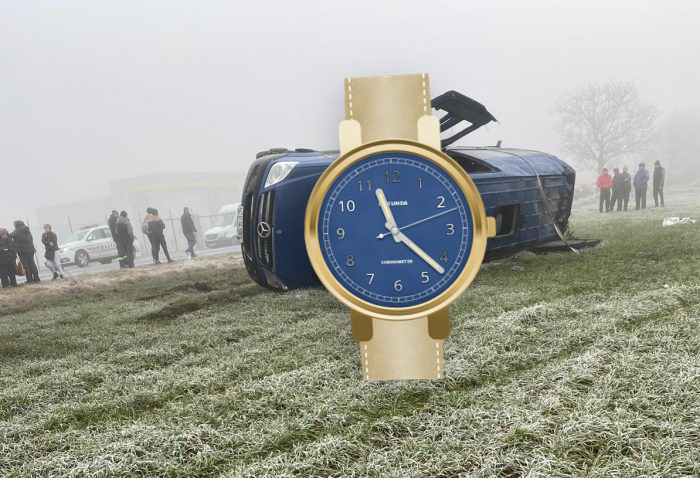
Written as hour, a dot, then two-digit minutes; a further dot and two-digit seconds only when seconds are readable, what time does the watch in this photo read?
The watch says 11.22.12
